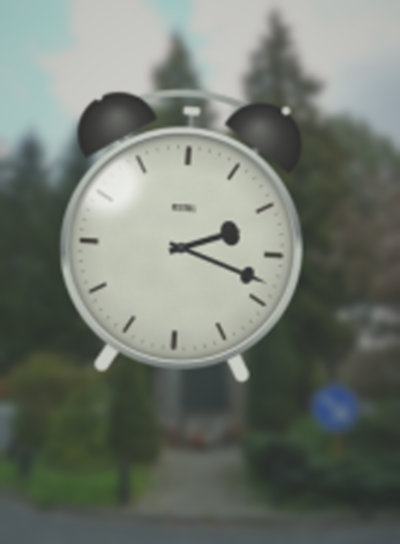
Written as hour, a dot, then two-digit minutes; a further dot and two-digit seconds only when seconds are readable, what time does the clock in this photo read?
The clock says 2.18
